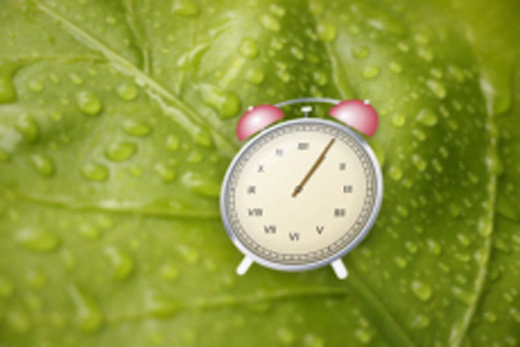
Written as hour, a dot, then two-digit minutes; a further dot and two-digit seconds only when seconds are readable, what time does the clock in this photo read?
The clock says 1.05
